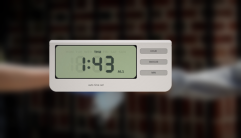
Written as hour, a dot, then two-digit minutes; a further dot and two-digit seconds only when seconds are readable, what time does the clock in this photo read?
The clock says 1.43
